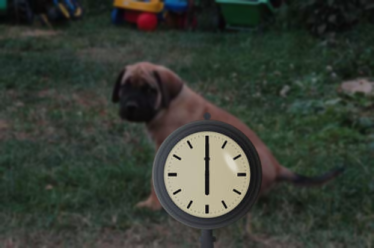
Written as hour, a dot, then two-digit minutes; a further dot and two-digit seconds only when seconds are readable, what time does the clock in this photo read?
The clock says 6.00
